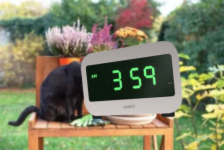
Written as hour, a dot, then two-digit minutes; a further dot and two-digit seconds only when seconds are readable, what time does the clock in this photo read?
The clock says 3.59
